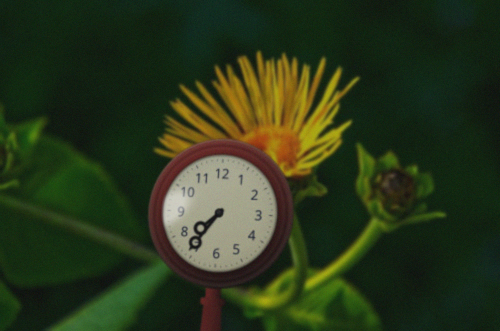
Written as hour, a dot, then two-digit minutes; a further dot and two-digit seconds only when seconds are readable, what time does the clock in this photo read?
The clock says 7.36
